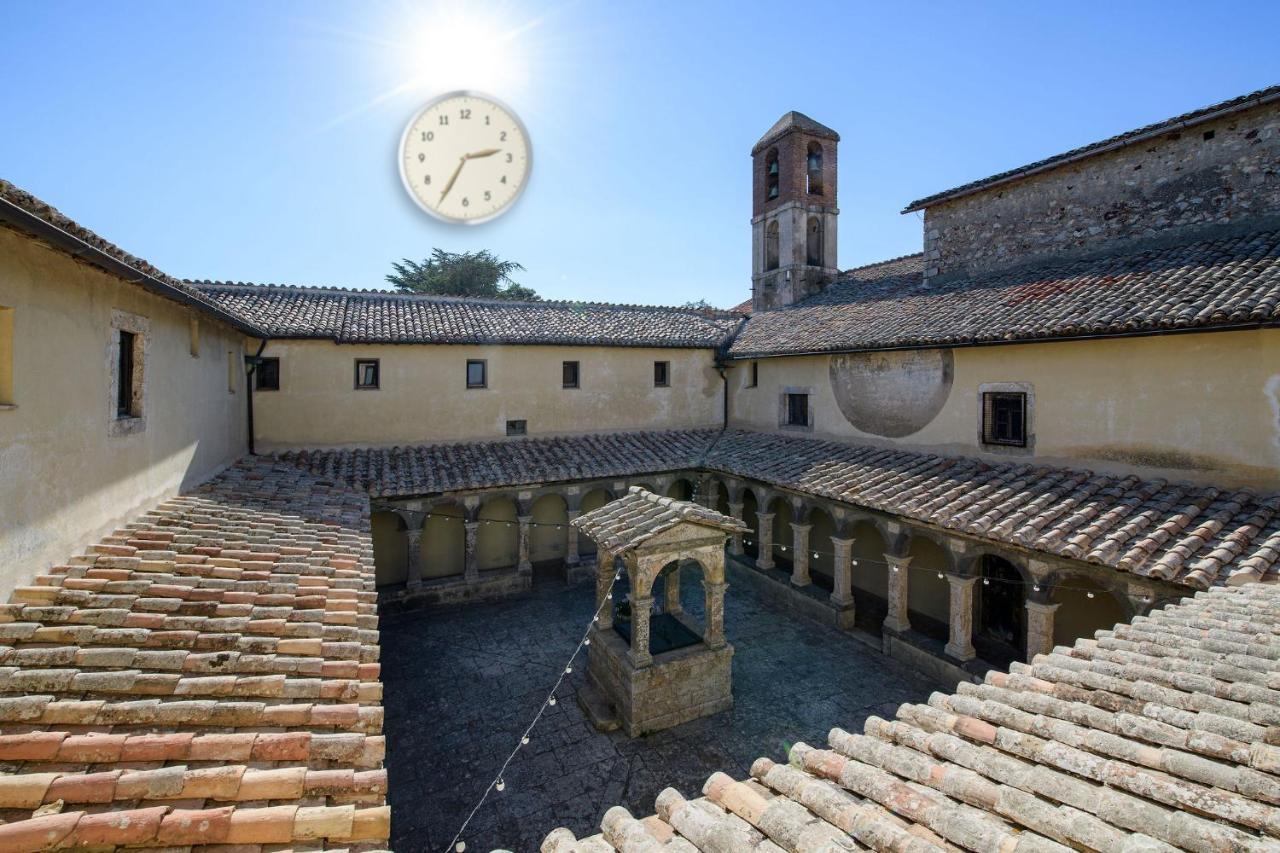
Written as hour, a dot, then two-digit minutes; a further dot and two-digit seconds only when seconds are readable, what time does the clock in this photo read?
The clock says 2.35
